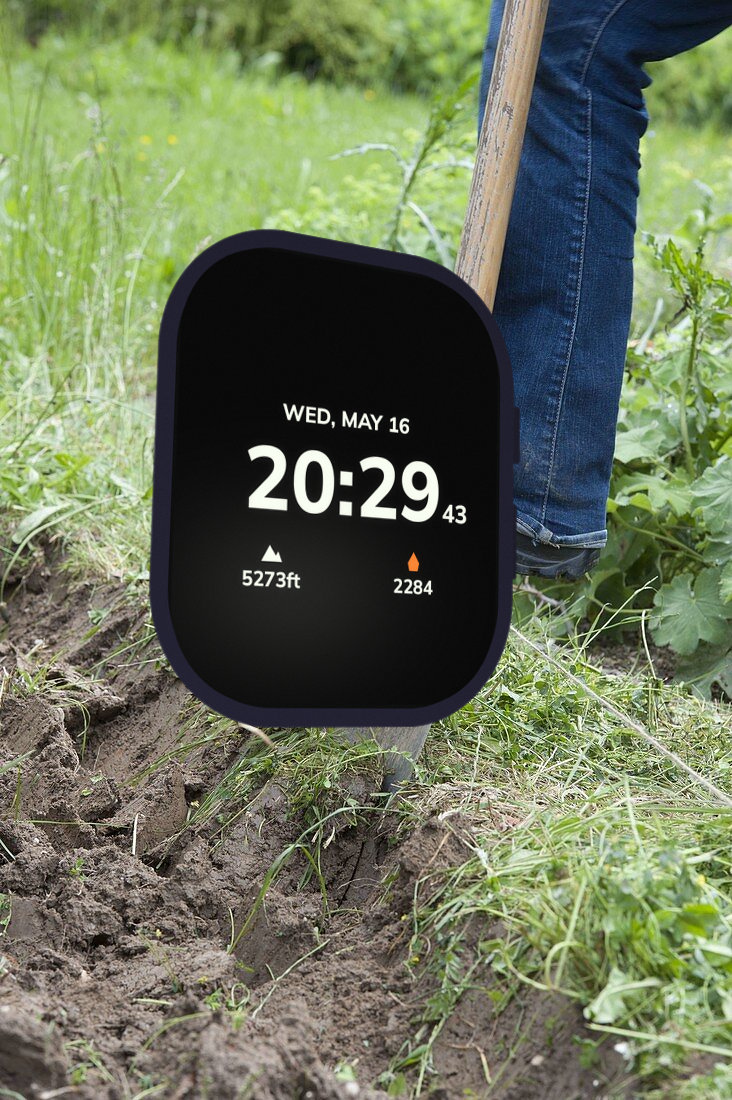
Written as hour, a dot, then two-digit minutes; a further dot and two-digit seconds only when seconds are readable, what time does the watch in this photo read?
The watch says 20.29.43
